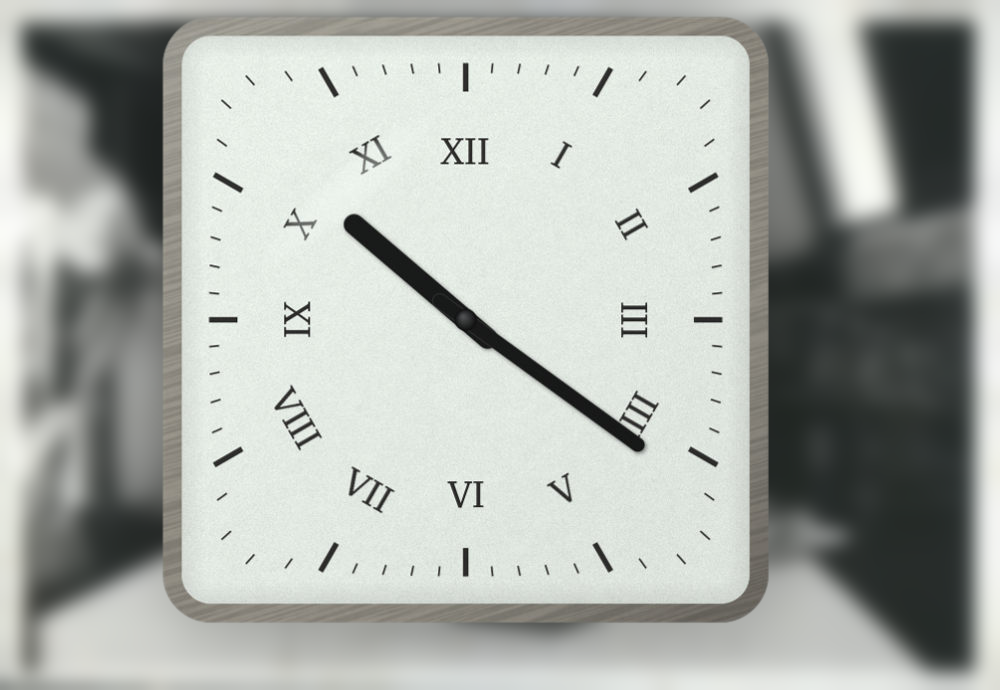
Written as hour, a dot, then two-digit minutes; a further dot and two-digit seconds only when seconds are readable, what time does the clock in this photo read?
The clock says 10.21
